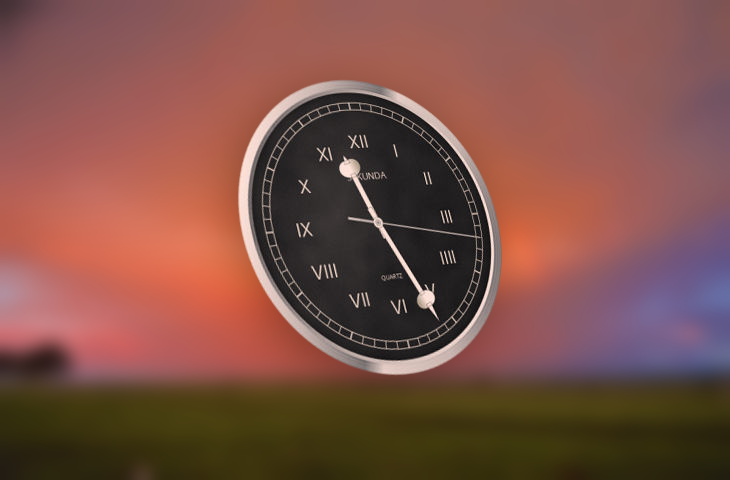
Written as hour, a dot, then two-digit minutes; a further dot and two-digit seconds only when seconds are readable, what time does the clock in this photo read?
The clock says 11.26.17
